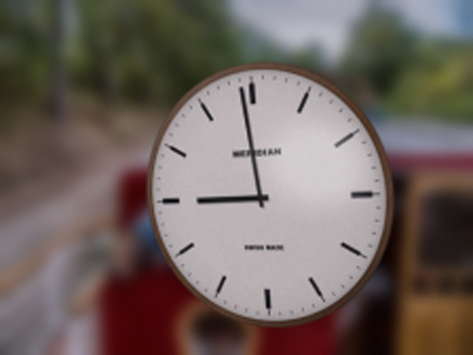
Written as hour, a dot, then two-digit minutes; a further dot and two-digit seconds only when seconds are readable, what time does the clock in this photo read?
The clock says 8.59
